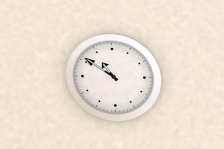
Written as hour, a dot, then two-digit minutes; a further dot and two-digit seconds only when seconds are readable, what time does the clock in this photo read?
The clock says 10.51
